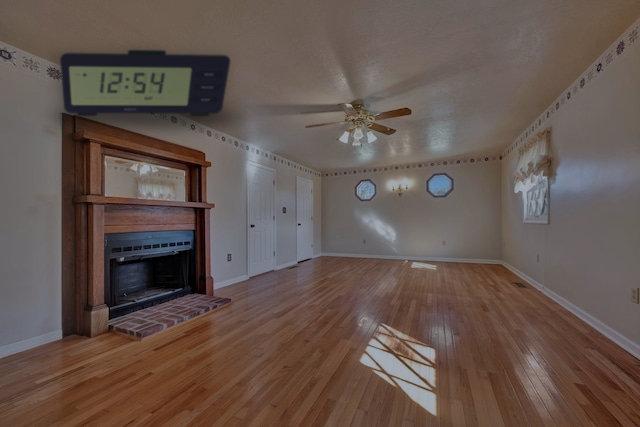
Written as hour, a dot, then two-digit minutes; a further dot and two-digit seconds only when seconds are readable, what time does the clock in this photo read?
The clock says 12.54
